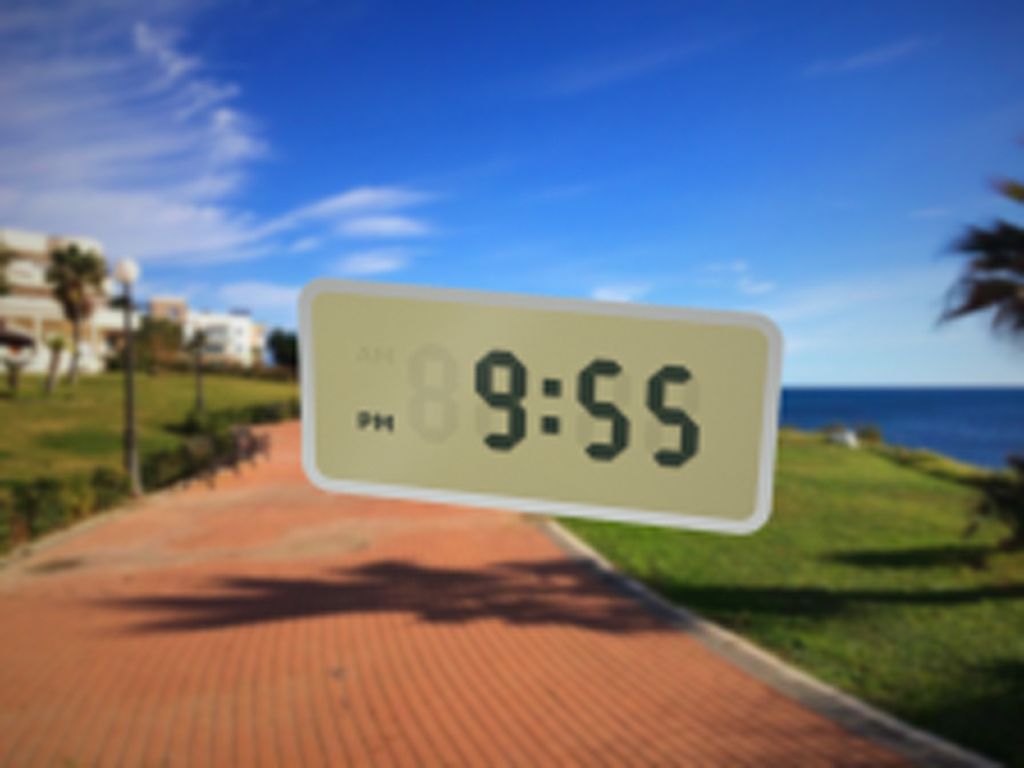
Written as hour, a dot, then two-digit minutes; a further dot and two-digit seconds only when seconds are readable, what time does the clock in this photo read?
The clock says 9.55
